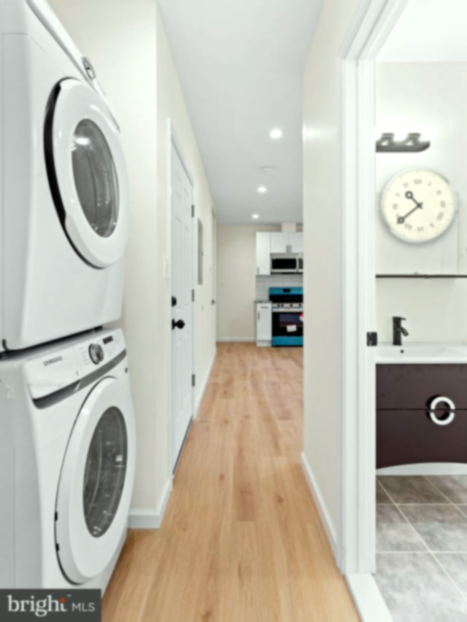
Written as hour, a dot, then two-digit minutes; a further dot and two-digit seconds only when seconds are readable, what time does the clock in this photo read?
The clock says 10.39
